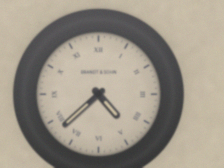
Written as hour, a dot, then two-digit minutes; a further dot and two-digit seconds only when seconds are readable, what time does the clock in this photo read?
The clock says 4.38
